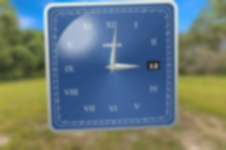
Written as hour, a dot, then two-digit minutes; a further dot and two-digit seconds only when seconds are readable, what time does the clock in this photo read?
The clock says 3.01
